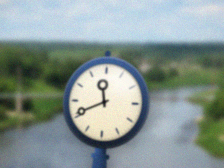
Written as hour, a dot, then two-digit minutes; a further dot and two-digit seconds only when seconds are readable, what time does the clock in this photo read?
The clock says 11.41
